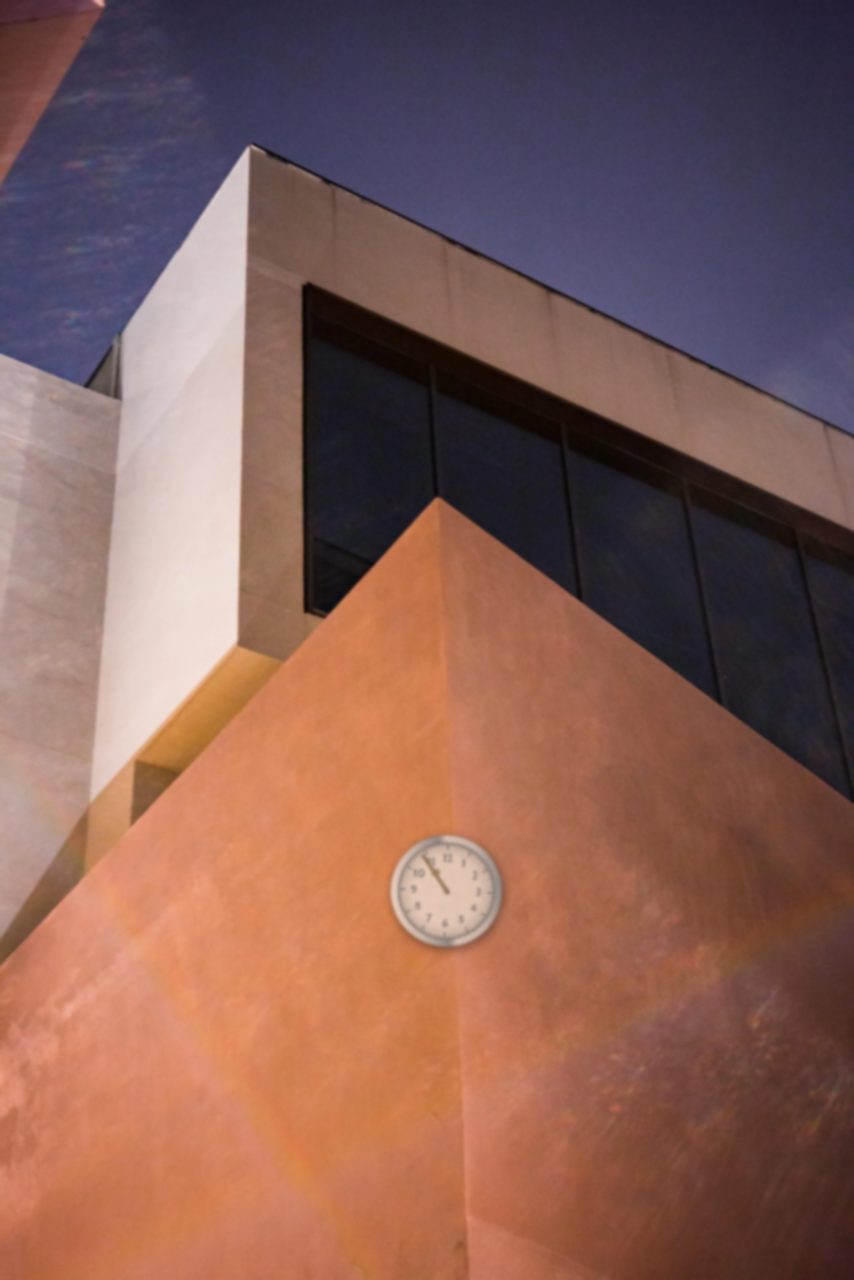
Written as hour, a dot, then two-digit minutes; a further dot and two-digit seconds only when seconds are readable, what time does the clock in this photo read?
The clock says 10.54
